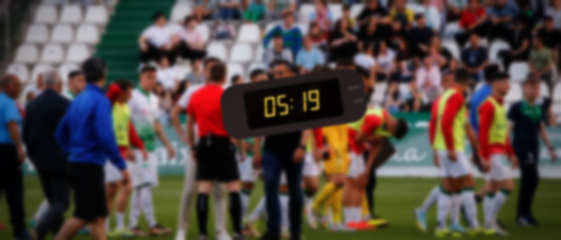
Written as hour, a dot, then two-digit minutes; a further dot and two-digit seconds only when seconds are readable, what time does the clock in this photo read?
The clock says 5.19
